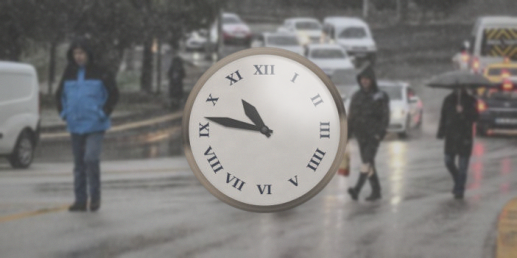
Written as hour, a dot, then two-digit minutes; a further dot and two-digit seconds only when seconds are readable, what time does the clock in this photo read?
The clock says 10.47
